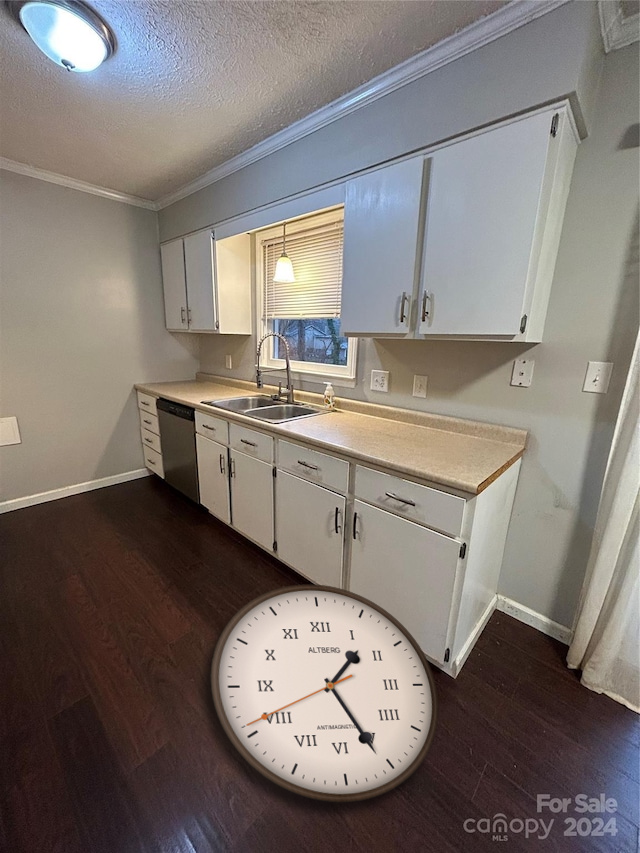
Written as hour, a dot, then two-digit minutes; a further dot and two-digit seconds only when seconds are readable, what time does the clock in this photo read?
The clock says 1.25.41
